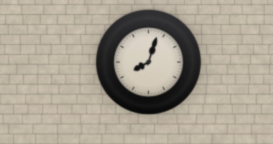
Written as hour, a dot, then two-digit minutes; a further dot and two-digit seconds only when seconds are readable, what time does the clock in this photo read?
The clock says 8.03
